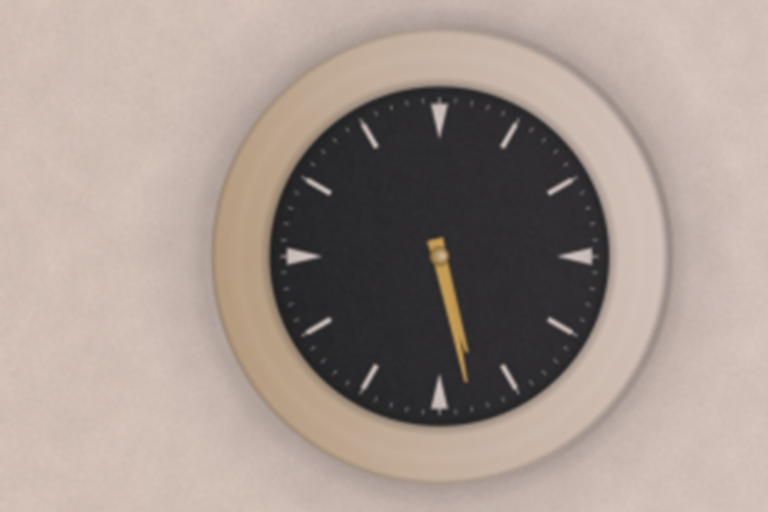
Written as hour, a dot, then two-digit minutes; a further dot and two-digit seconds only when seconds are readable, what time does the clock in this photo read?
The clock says 5.28
